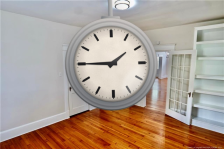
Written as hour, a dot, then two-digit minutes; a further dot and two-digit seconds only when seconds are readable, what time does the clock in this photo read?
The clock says 1.45
